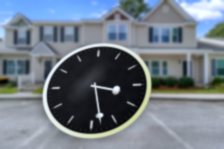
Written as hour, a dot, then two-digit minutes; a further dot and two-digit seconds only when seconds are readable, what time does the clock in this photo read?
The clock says 3.28
